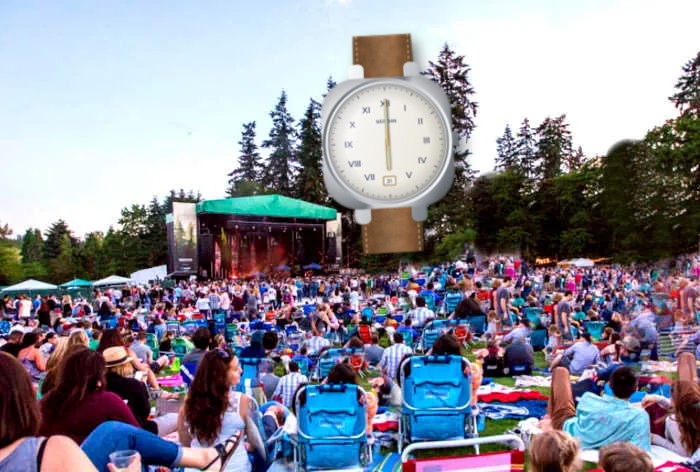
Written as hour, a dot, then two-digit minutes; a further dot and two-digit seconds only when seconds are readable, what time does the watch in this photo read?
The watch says 6.00
